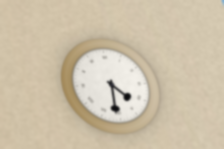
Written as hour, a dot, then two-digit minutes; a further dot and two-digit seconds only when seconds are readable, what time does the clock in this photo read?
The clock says 4.31
